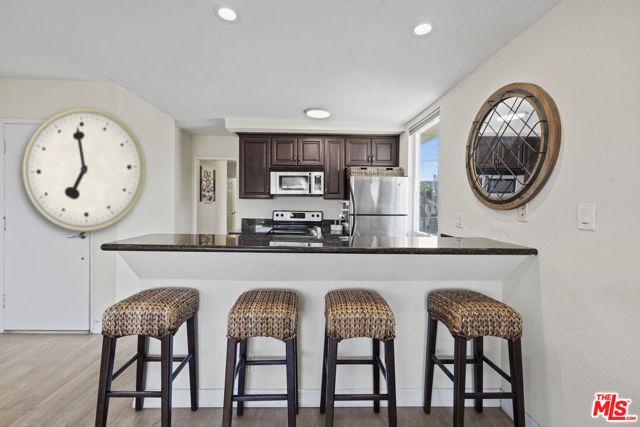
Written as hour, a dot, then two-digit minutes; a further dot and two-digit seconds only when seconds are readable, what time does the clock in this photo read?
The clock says 6.59
